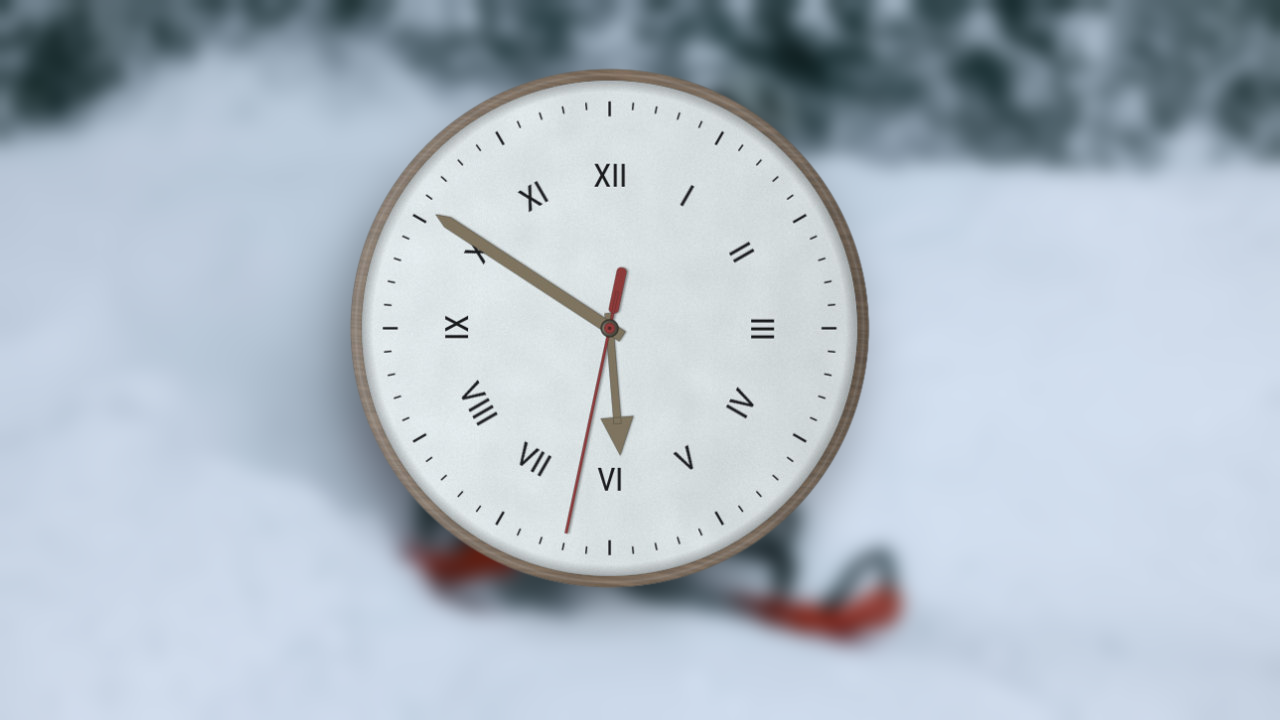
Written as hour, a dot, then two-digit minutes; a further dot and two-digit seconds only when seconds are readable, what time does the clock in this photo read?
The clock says 5.50.32
